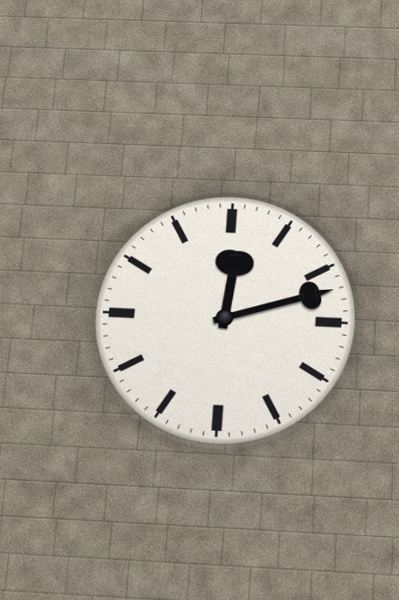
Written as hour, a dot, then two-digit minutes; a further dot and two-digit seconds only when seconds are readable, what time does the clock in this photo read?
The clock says 12.12
